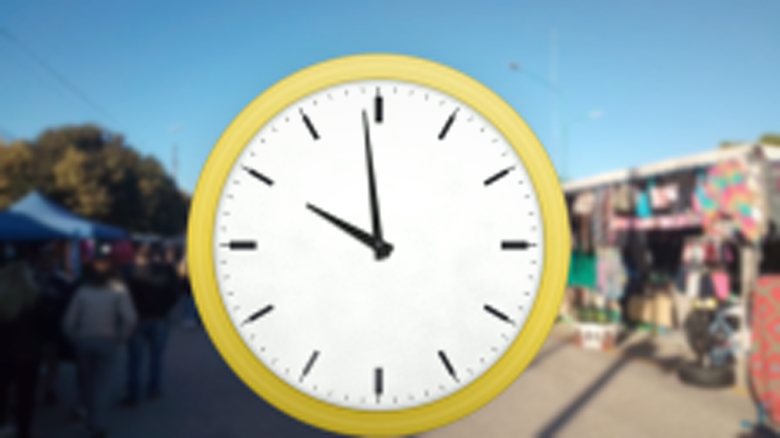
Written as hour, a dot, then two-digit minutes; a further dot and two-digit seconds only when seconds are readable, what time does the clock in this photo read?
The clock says 9.59
